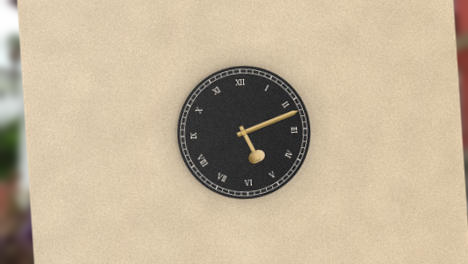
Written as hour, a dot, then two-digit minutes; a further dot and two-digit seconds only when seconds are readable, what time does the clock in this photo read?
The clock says 5.12
